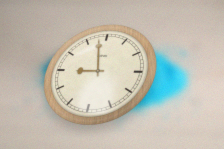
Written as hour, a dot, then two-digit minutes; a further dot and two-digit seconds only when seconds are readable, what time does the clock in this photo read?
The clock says 8.58
